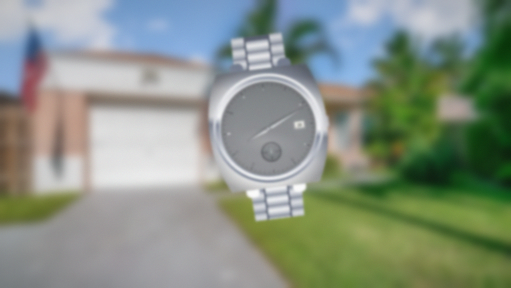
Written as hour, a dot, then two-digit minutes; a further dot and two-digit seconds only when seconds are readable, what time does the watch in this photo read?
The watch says 8.11
